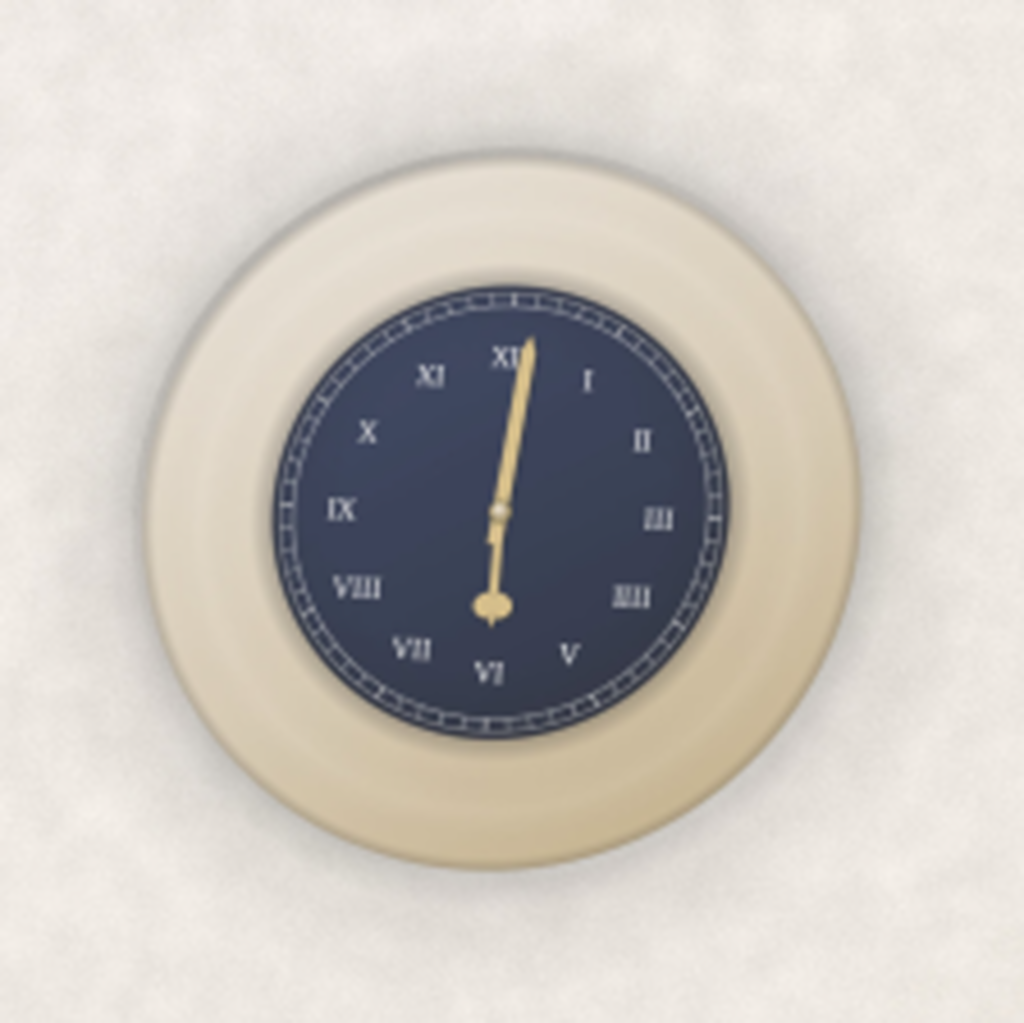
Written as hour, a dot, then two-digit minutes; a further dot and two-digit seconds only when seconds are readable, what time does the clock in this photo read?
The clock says 6.01
